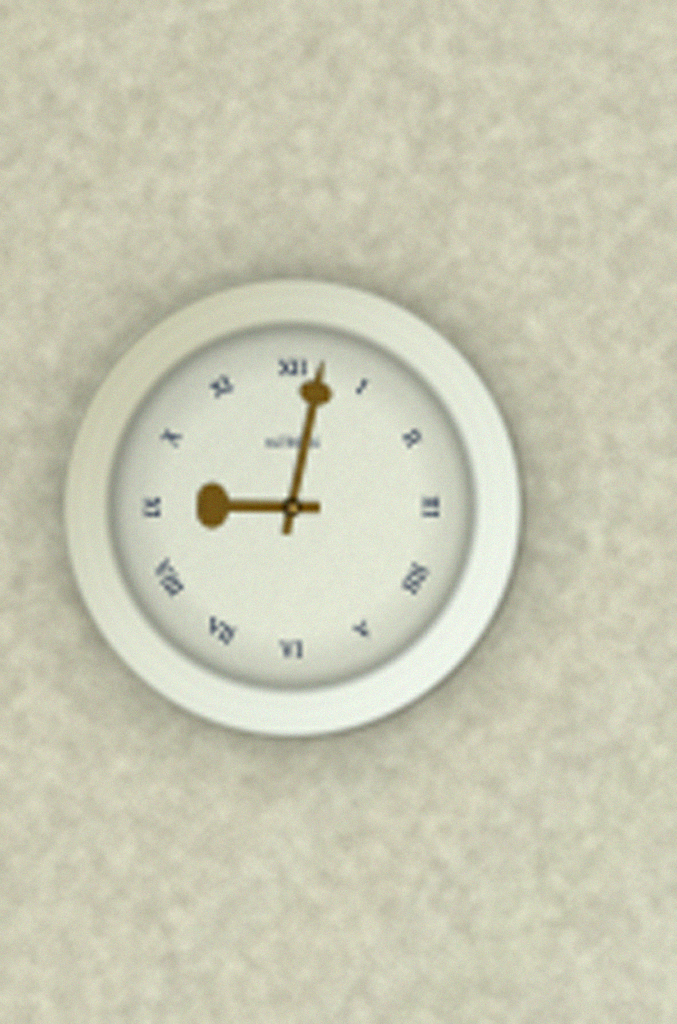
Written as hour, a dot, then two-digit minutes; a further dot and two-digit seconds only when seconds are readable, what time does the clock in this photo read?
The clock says 9.02
